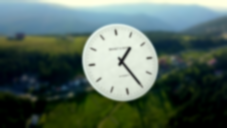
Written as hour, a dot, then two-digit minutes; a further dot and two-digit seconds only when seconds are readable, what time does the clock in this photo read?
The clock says 1.25
